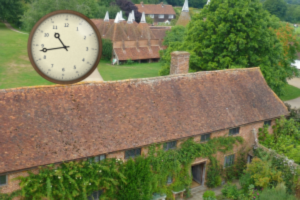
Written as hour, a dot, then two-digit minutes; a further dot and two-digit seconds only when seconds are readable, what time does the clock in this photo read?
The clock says 10.43
